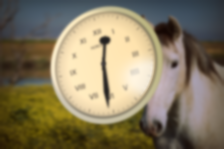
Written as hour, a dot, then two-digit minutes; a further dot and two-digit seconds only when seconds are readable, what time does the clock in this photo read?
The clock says 12.31
